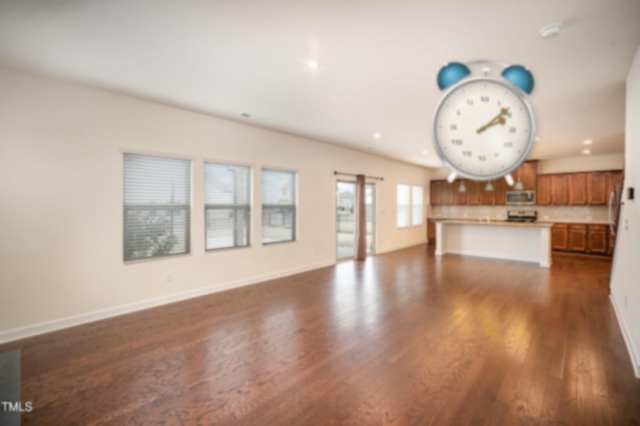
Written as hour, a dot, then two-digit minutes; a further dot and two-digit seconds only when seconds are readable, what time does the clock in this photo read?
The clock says 2.08
